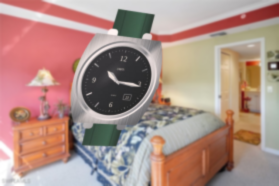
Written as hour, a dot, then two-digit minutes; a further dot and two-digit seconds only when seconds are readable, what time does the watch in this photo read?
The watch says 10.16
